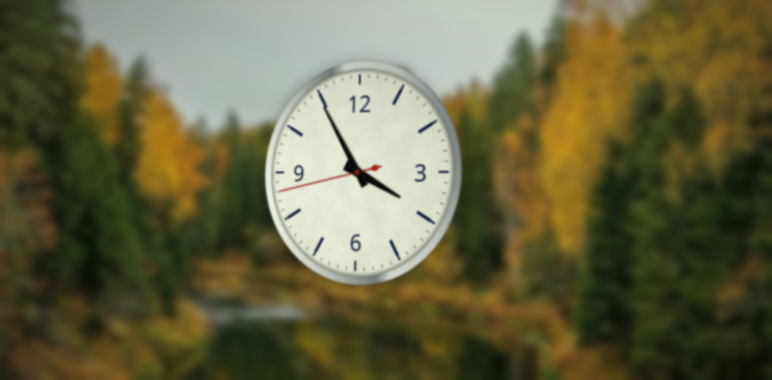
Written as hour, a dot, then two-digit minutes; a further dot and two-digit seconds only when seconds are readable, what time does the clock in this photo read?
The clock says 3.54.43
